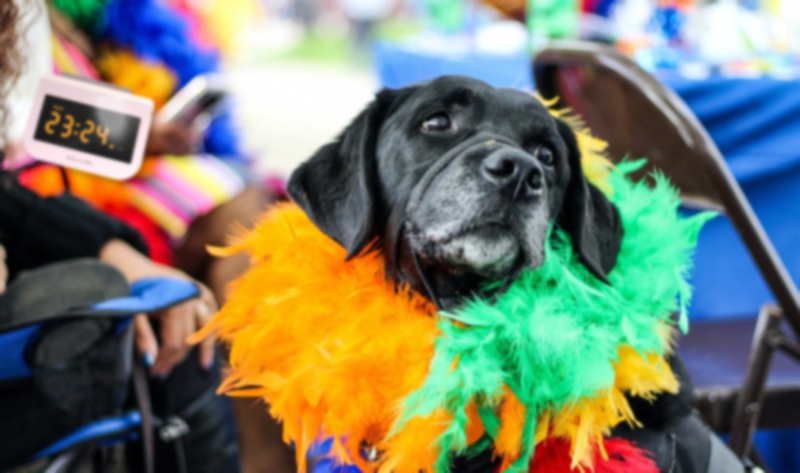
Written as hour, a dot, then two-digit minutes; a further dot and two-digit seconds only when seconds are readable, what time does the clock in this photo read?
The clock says 23.24
